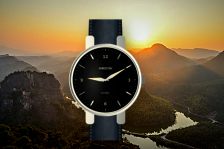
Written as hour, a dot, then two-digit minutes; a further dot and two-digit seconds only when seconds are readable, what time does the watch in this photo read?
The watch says 9.10
